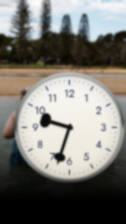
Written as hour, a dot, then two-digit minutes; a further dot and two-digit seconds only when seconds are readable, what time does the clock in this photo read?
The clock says 9.33
